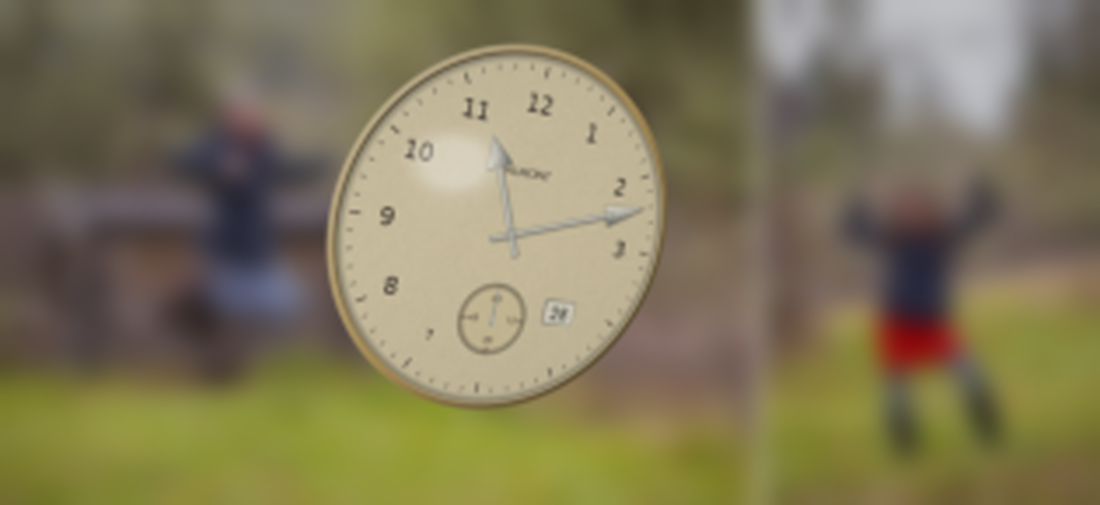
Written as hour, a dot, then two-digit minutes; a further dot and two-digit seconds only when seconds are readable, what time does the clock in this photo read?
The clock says 11.12
